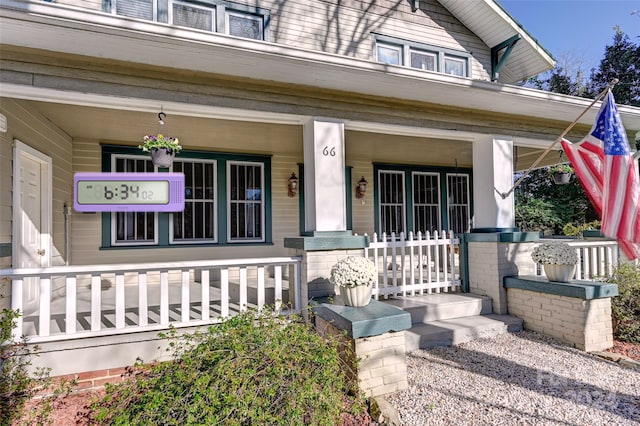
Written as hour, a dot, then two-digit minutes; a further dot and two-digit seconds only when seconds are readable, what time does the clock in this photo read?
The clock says 6.34.02
